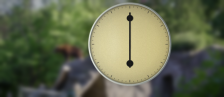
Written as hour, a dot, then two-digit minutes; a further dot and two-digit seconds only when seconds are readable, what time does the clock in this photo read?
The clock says 6.00
